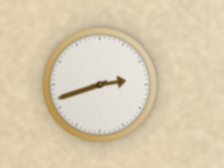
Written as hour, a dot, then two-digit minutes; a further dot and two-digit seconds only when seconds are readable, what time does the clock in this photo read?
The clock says 2.42
